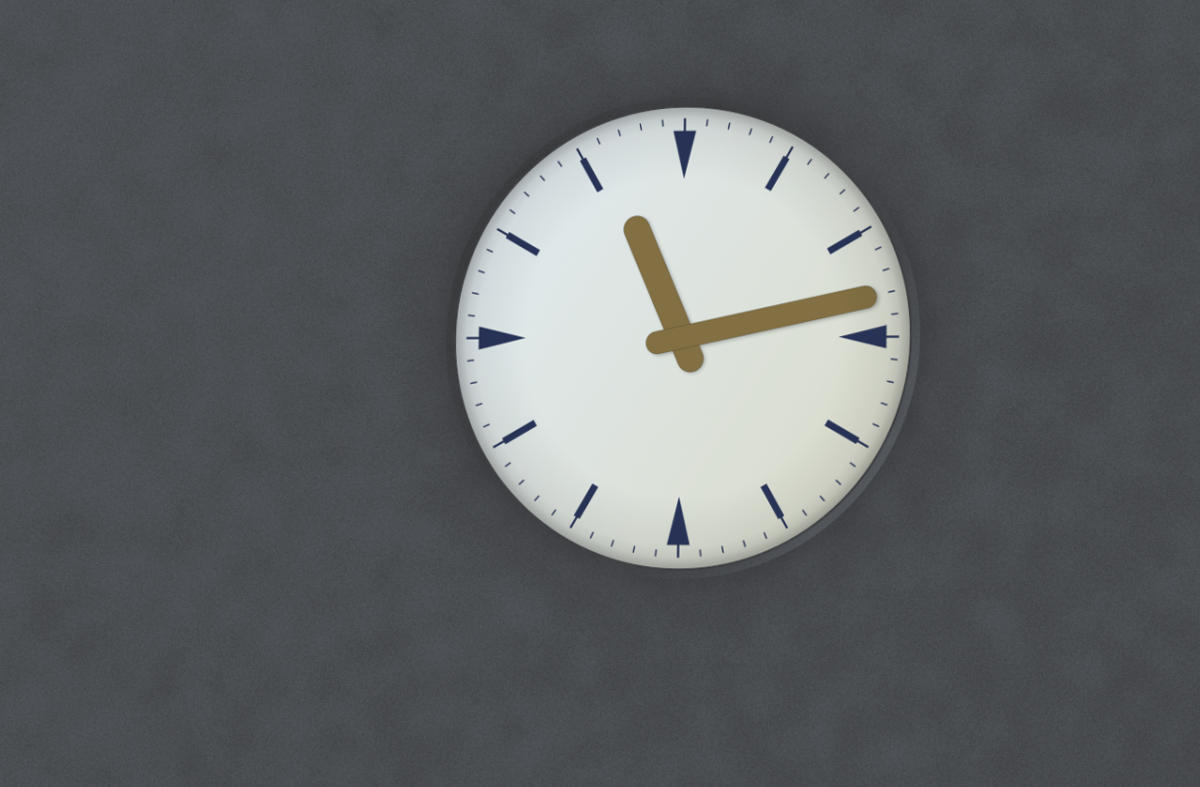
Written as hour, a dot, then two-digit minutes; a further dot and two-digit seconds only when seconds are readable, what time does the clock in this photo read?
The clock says 11.13
